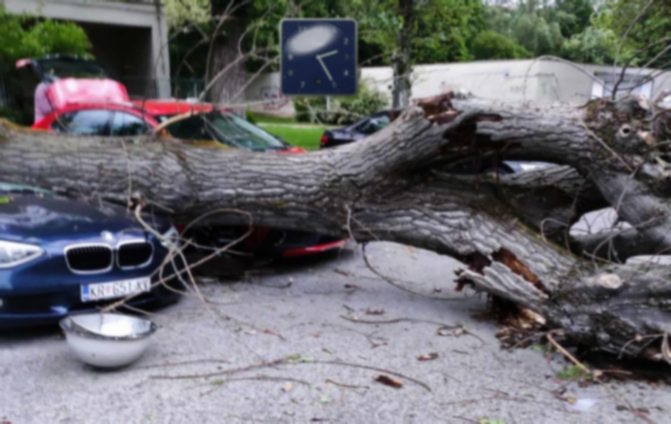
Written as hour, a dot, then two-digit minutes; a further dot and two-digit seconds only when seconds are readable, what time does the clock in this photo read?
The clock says 2.25
